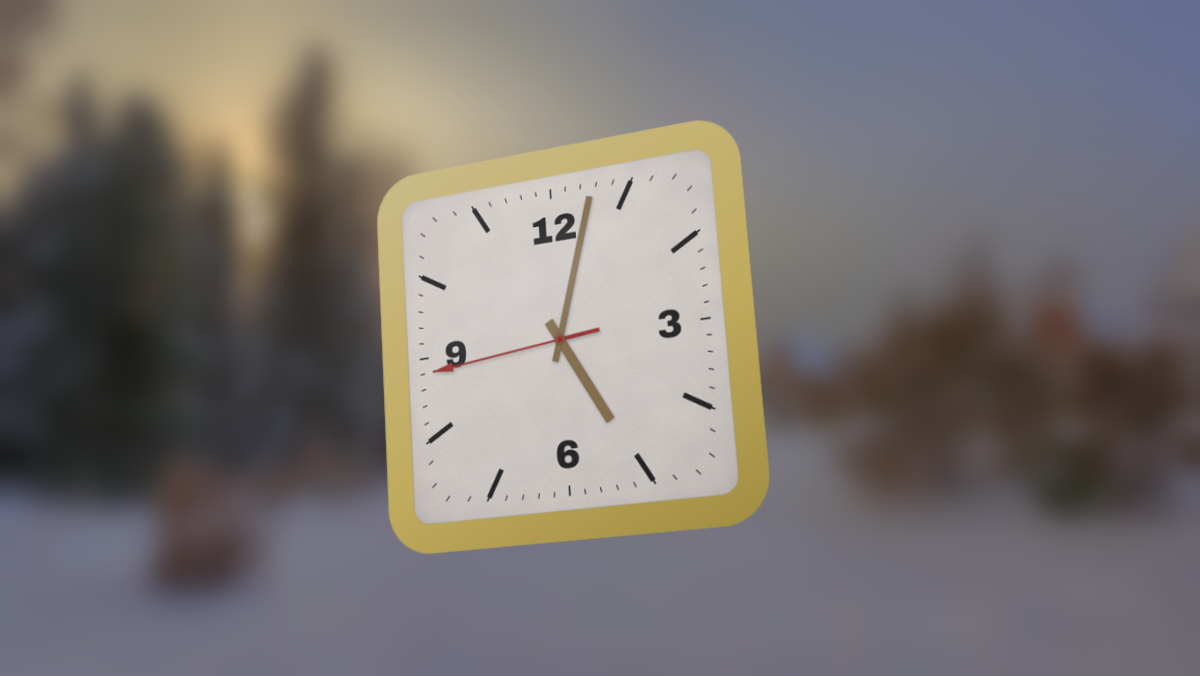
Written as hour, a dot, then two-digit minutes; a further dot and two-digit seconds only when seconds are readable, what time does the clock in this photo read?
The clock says 5.02.44
